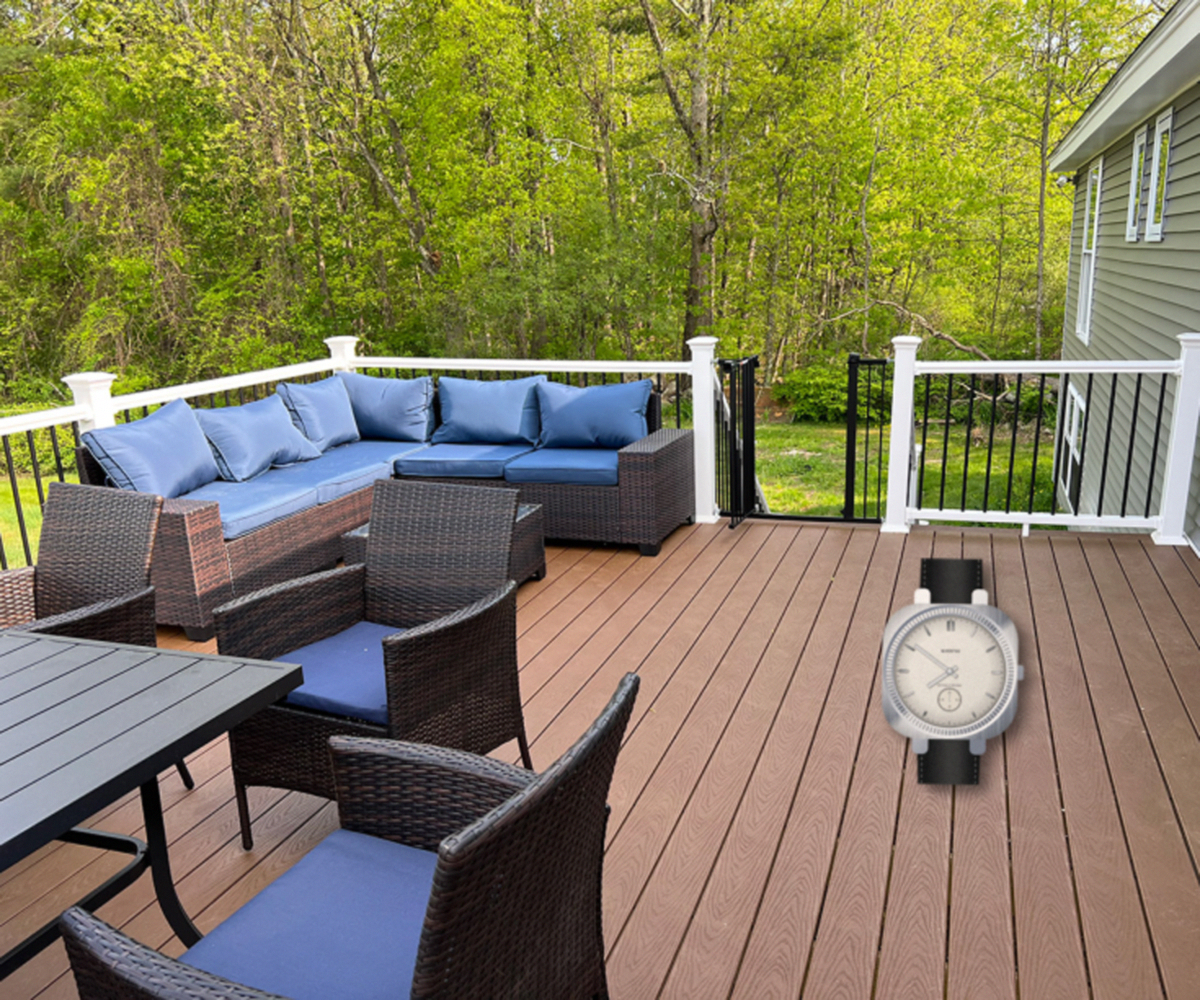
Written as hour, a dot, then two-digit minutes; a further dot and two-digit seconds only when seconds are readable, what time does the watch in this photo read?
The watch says 7.51
